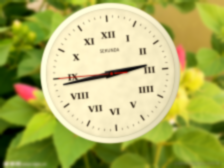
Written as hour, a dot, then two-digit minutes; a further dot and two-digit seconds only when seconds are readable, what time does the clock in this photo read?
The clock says 2.43.45
